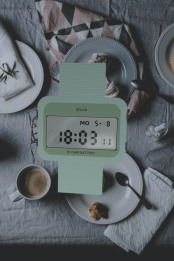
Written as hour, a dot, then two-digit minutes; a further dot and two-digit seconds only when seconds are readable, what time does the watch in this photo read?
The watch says 18.03.11
